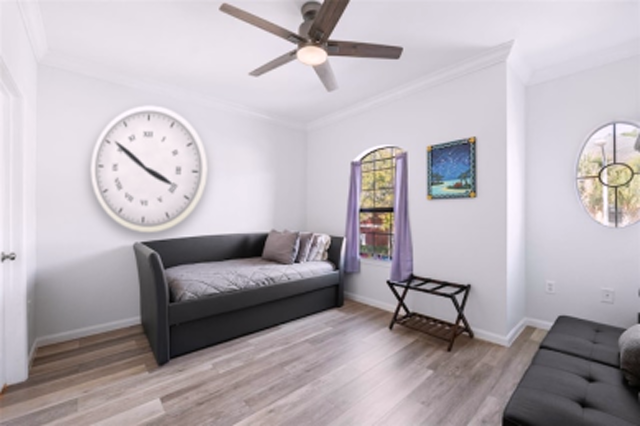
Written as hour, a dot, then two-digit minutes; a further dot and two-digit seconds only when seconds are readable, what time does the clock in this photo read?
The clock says 3.51
